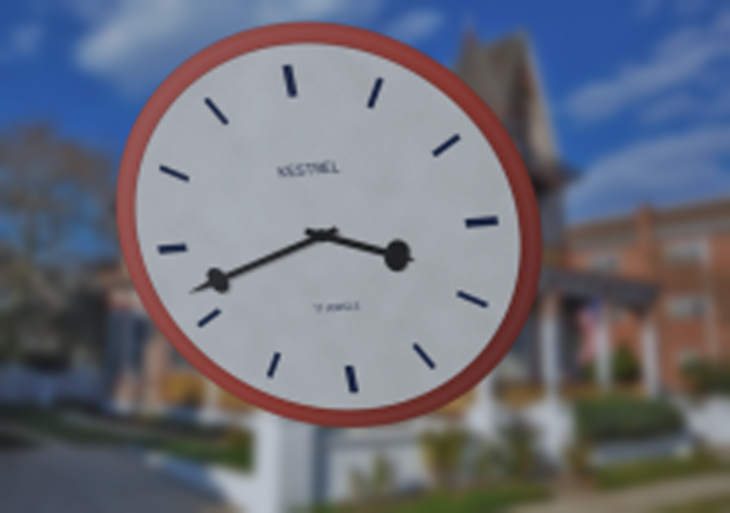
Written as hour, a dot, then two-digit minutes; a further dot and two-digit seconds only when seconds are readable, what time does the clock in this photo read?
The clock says 3.42
